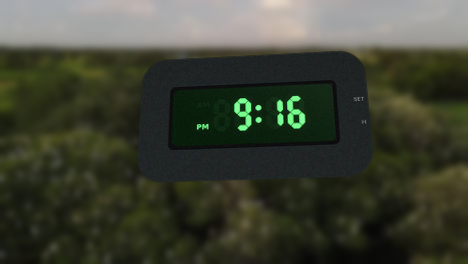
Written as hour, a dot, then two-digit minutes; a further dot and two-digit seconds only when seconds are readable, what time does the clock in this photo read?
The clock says 9.16
